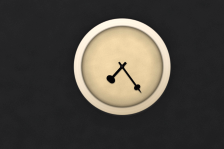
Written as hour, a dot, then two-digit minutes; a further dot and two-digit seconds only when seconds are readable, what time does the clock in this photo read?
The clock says 7.24
